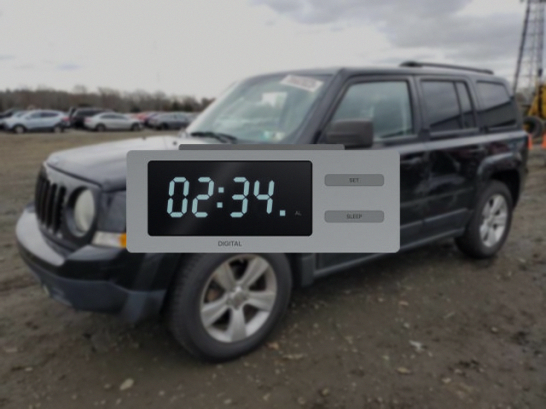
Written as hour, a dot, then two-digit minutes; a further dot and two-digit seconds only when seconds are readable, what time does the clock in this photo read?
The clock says 2.34
